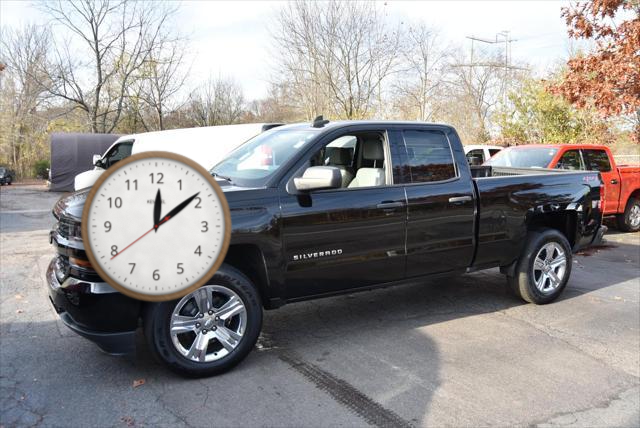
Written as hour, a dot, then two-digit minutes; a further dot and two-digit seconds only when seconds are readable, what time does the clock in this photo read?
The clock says 12.08.39
